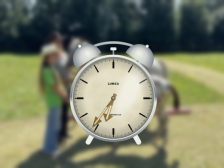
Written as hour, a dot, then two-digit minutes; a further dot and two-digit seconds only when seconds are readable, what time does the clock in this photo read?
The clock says 6.36
